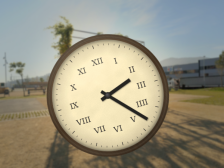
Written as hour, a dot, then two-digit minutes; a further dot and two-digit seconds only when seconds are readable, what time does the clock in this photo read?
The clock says 2.23
